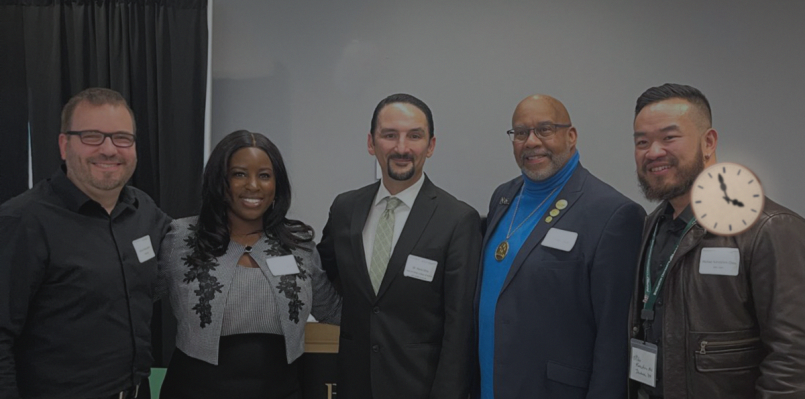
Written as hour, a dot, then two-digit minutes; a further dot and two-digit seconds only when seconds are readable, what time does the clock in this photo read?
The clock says 3.58
